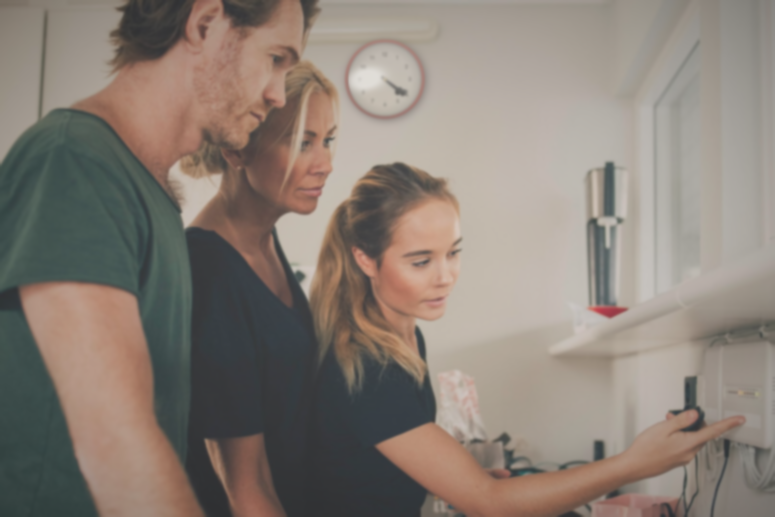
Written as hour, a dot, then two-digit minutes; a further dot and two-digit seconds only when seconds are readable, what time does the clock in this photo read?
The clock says 4.21
